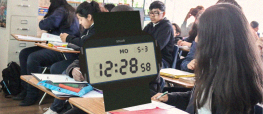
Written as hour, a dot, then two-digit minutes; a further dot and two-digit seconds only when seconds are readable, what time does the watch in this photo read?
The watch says 12.28.58
